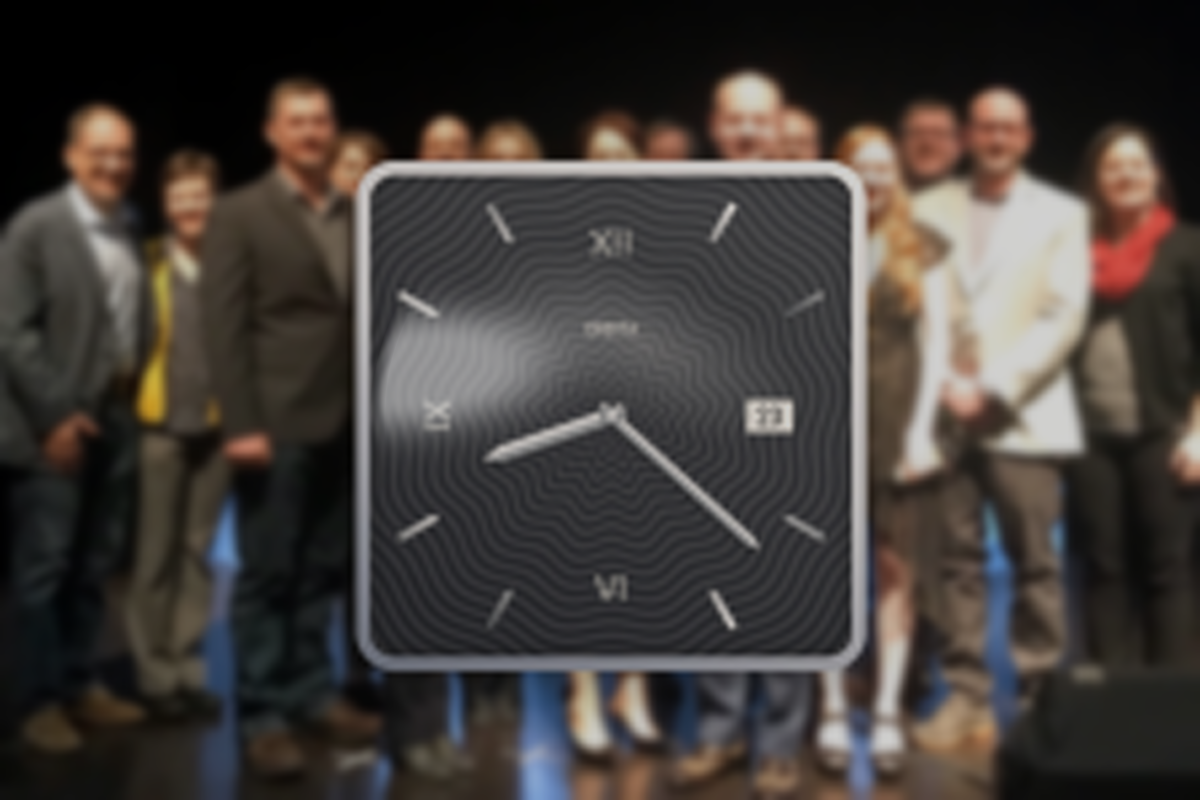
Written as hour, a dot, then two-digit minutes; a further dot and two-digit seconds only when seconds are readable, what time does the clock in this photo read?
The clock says 8.22
